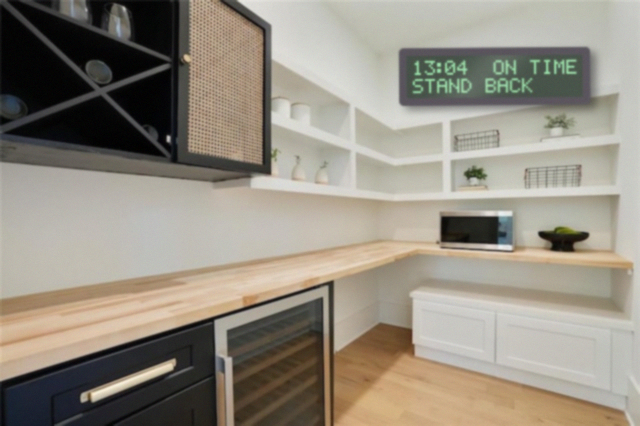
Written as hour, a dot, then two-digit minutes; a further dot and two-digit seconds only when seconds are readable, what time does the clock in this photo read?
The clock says 13.04
